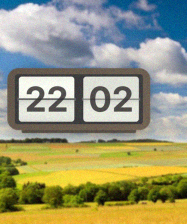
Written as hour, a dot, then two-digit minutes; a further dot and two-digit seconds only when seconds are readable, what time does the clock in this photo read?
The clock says 22.02
